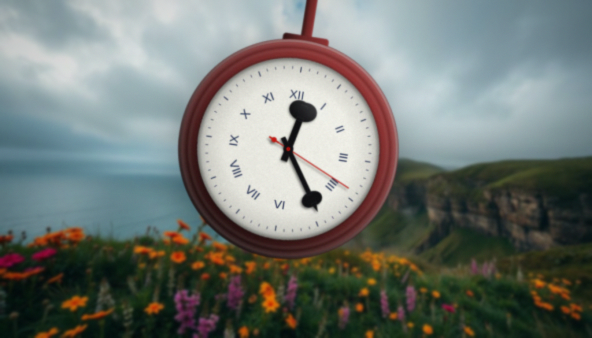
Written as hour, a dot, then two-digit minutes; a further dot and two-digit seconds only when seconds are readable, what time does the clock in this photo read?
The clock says 12.24.19
